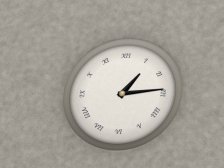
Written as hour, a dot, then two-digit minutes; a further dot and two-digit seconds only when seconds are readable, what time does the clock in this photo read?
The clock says 1.14
